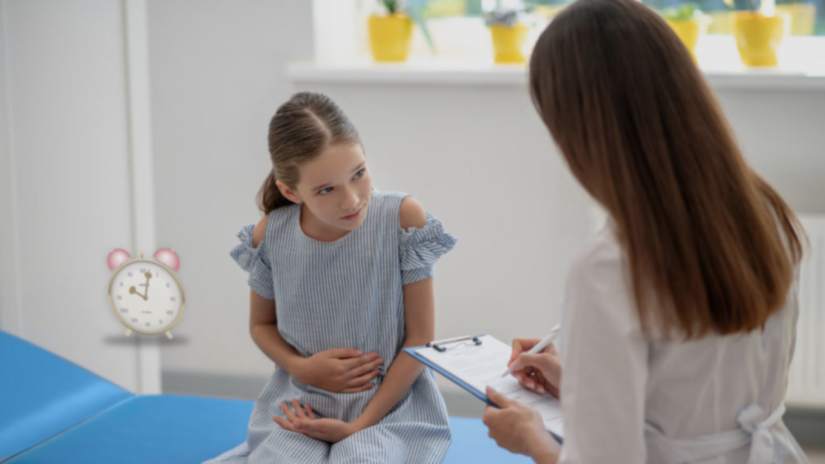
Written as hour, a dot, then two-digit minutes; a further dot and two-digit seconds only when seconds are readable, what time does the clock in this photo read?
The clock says 10.02
